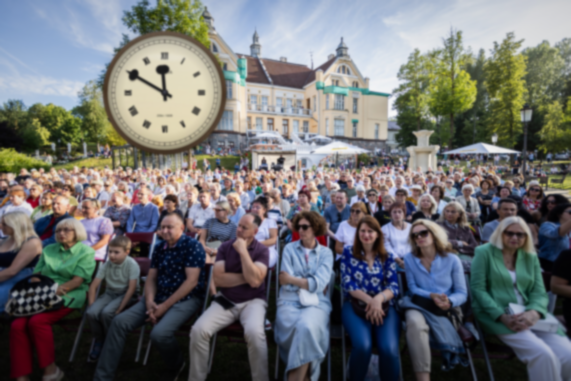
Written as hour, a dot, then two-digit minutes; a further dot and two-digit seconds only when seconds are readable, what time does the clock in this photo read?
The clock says 11.50
